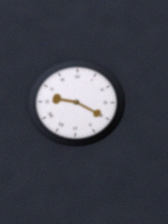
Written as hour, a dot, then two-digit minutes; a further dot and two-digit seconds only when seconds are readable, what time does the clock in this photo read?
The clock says 9.20
